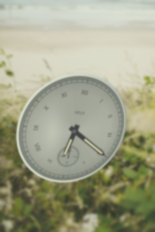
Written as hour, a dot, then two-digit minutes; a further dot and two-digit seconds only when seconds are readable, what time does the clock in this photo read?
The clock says 6.20
